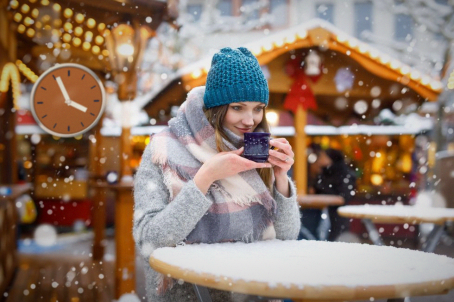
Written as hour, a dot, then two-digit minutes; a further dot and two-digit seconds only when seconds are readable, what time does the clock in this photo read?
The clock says 3.56
